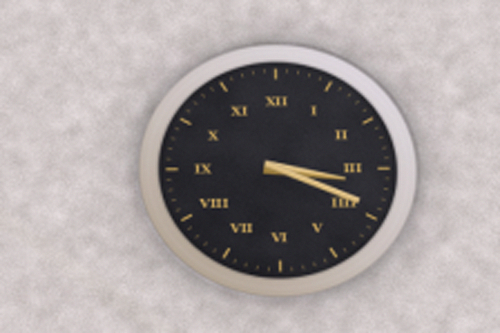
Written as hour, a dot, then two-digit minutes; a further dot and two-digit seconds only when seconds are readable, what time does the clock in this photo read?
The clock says 3.19
